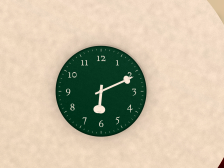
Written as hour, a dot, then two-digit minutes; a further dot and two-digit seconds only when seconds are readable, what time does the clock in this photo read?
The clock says 6.11
